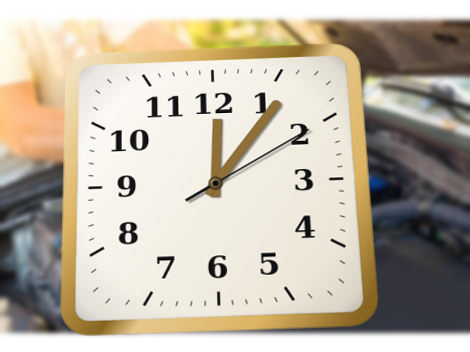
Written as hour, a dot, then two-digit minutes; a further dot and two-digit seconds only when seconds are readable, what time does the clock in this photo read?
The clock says 12.06.10
